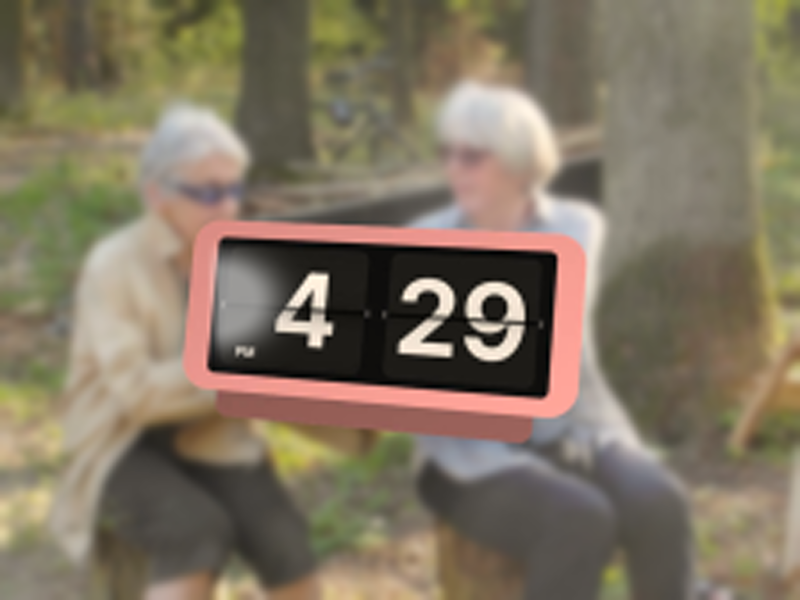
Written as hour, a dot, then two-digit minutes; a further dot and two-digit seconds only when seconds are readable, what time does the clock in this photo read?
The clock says 4.29
